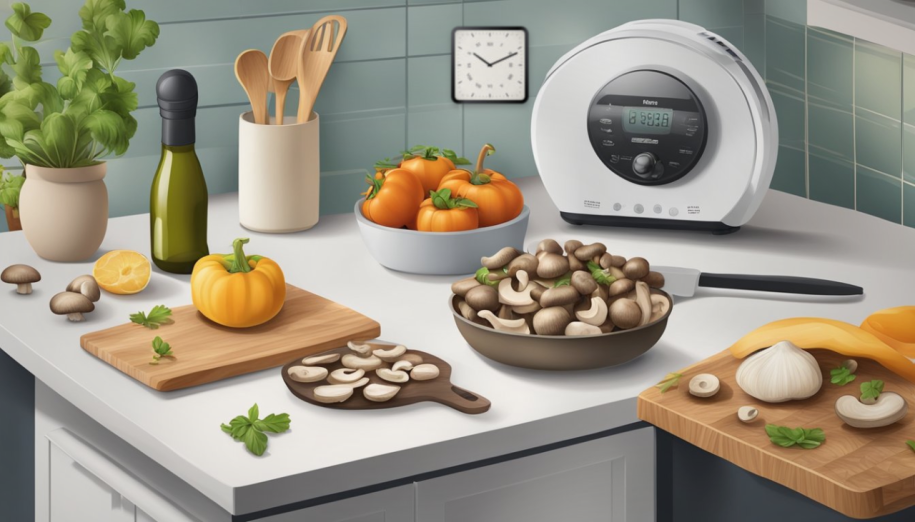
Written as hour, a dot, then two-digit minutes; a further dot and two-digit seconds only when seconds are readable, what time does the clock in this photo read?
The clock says 10.11
